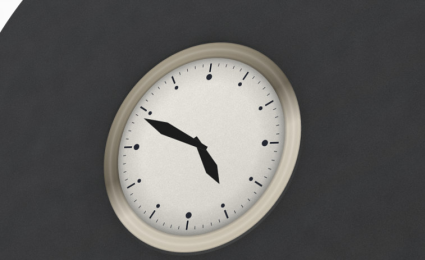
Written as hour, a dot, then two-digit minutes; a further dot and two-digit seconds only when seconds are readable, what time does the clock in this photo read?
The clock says 4.49
